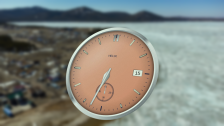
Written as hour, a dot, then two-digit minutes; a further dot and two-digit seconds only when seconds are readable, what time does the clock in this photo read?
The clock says 6.33
